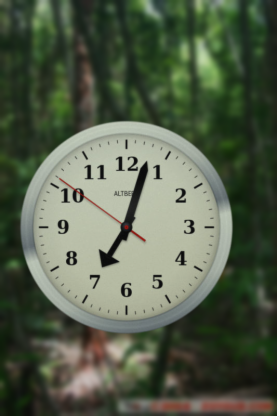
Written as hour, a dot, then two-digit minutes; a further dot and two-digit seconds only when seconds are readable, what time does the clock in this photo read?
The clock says 7.02.51
